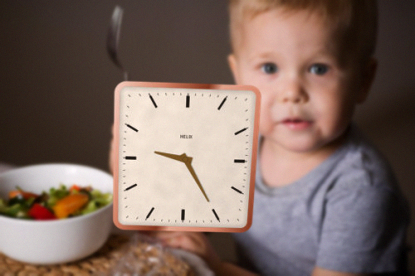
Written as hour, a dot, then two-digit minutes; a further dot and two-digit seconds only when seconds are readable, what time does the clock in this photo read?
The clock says 9.25
